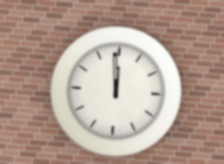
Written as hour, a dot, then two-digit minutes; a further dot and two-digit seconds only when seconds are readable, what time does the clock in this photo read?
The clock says 11.59
